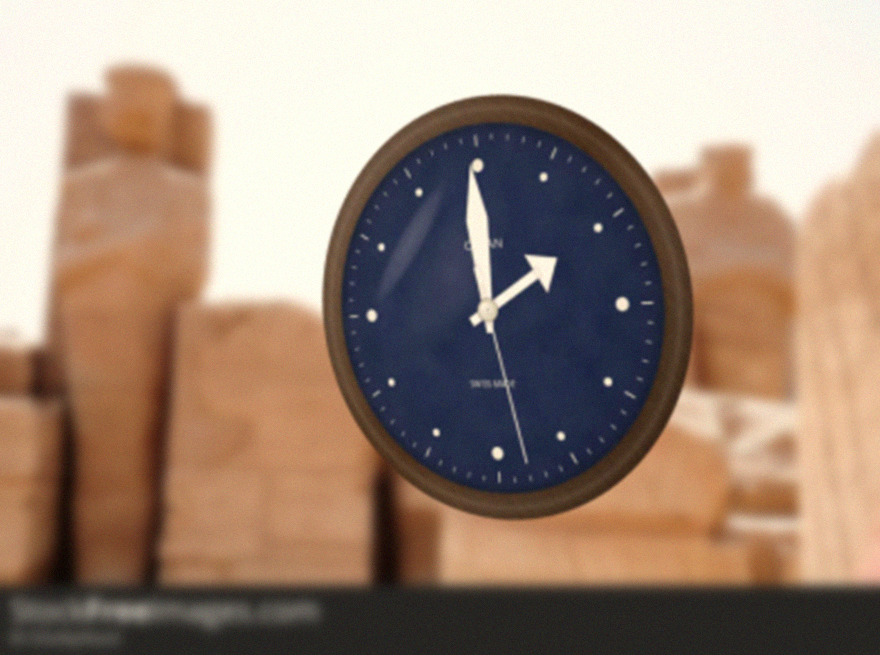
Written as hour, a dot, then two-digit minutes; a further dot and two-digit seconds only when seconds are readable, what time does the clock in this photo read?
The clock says 1.59.28
